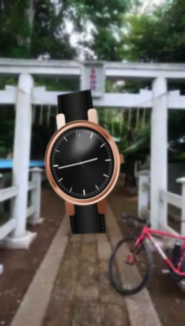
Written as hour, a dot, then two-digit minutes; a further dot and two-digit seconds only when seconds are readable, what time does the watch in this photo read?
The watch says 2.44
